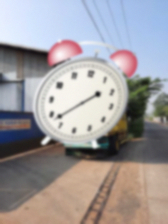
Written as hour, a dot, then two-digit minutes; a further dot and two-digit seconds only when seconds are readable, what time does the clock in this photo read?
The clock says 1.38
